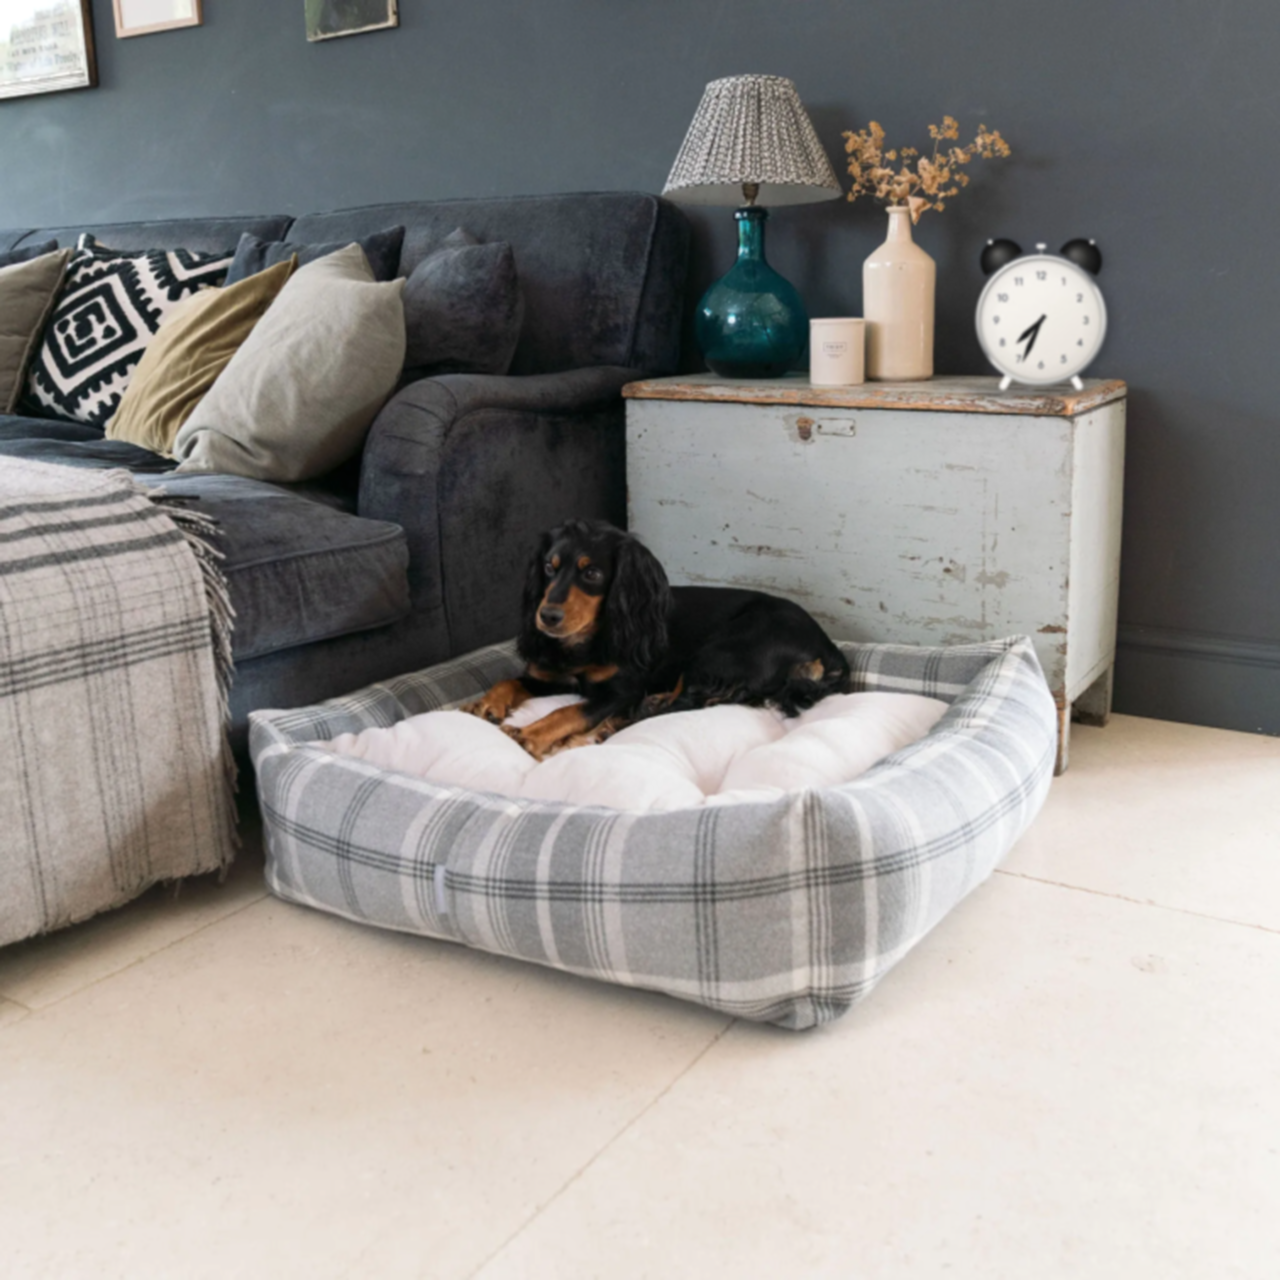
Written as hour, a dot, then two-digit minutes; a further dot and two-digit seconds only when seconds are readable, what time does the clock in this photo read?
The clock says 7.34
